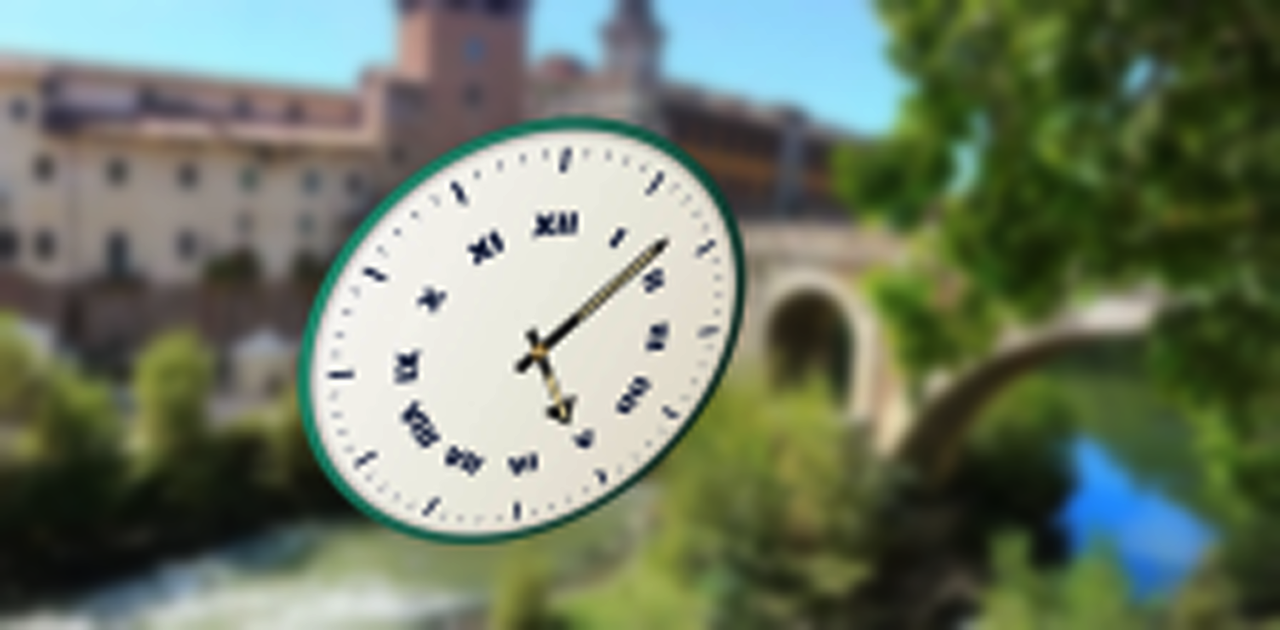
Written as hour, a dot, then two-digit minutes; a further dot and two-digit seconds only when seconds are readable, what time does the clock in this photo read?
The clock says 5.08
